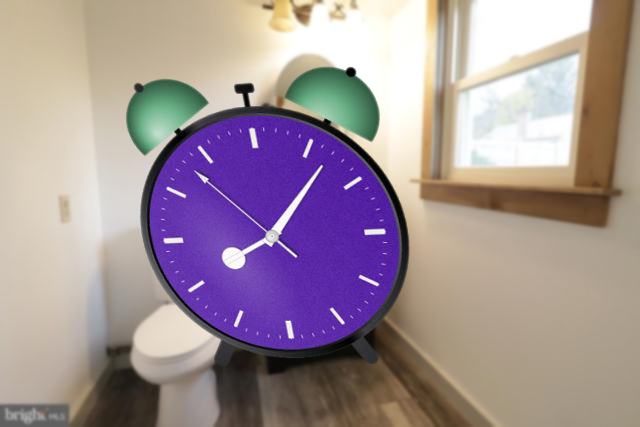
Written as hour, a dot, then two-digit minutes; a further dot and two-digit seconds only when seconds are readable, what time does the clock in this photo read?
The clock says 8.06.53
